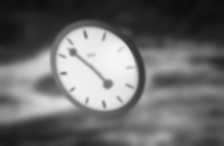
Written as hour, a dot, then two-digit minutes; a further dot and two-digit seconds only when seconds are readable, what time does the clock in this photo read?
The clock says 4.53
